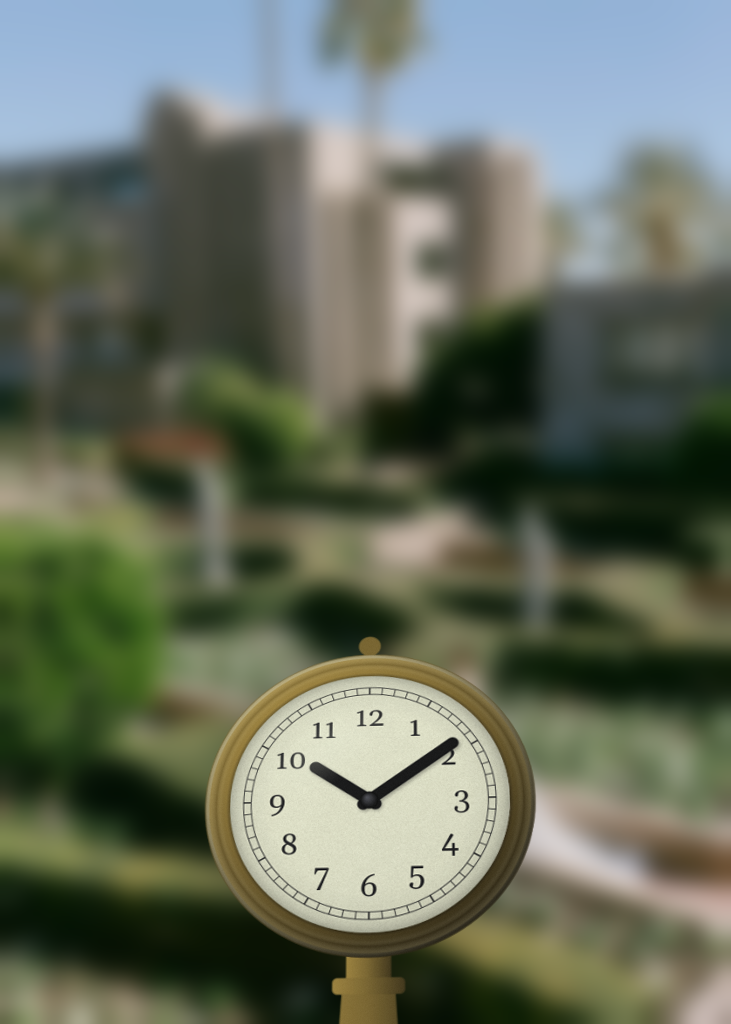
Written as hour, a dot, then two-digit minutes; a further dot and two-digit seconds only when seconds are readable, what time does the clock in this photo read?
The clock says 10.09
